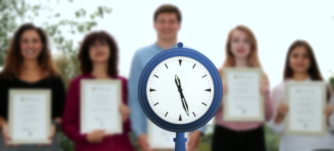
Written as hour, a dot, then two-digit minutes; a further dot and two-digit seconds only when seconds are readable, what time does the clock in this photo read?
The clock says 11.27
